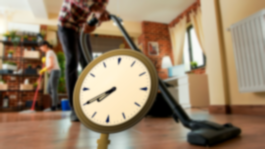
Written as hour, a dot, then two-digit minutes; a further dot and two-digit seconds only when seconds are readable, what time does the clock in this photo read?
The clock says 7.40
